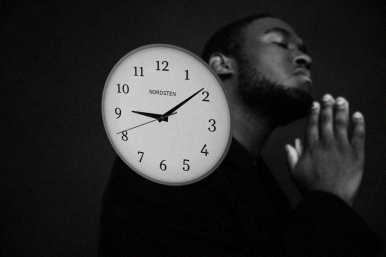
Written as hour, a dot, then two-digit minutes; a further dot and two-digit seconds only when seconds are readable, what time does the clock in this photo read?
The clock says 9.08.41
